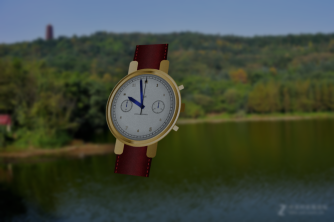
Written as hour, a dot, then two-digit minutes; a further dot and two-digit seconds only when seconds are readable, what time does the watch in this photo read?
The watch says 9.58
